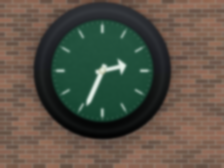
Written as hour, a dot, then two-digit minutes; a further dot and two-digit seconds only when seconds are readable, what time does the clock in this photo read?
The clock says 2.34
